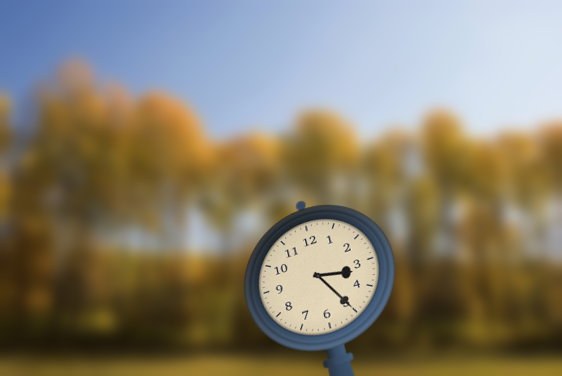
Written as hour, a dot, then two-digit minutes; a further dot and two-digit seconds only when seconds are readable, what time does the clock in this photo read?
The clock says 3.25
